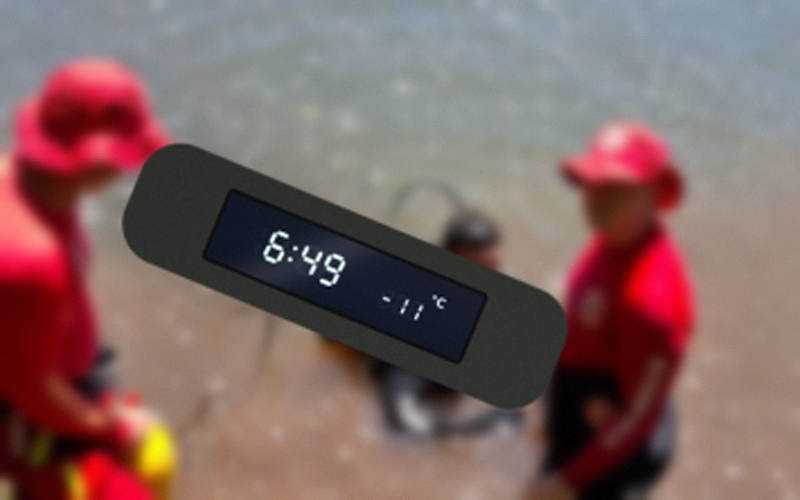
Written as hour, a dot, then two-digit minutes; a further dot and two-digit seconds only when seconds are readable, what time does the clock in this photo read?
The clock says 6.49
